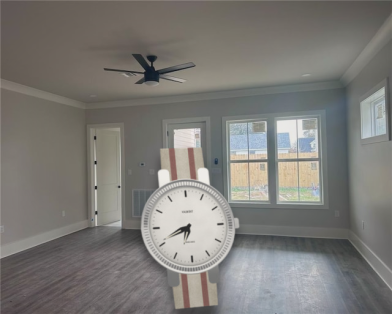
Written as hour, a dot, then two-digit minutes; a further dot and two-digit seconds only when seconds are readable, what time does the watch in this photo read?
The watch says 6.41
